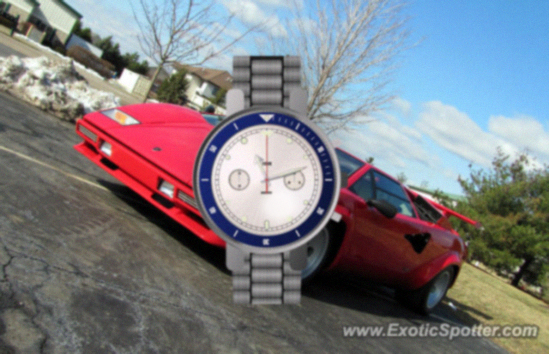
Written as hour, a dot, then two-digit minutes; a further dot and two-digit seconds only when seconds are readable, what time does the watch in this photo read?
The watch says 11.12
